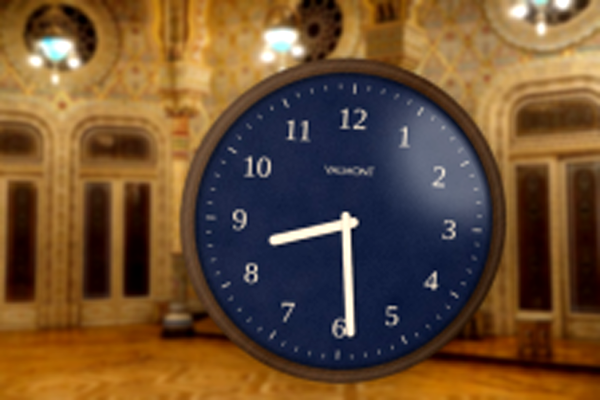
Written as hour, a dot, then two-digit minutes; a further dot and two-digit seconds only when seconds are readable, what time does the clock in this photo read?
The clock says 8.29
